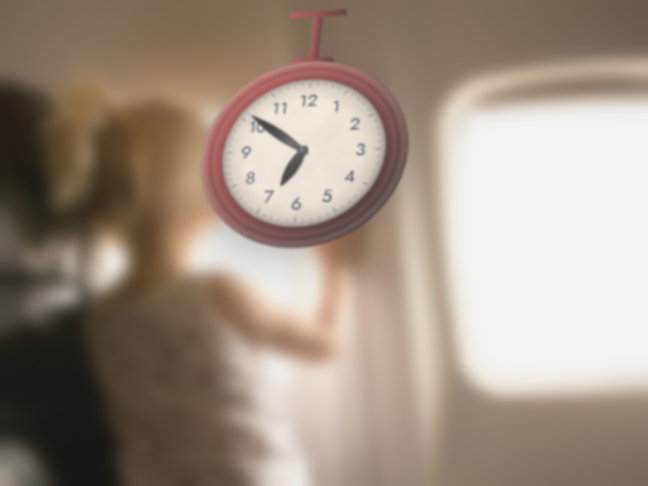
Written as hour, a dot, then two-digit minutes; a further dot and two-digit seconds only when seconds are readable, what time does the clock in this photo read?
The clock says 6.51
